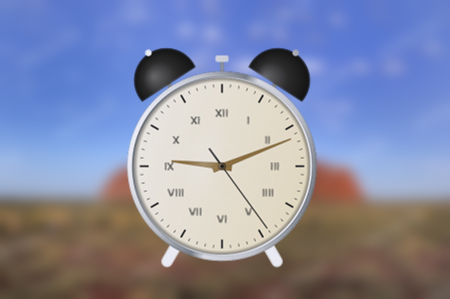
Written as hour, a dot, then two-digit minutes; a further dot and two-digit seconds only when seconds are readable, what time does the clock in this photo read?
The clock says 9.11.24
